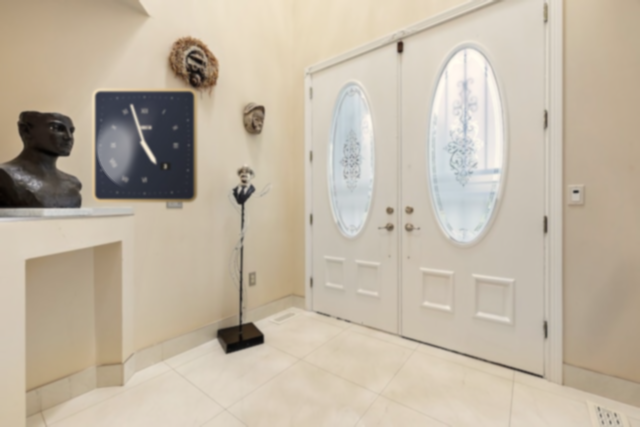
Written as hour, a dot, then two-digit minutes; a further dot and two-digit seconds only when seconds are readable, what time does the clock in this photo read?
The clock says 4.57
